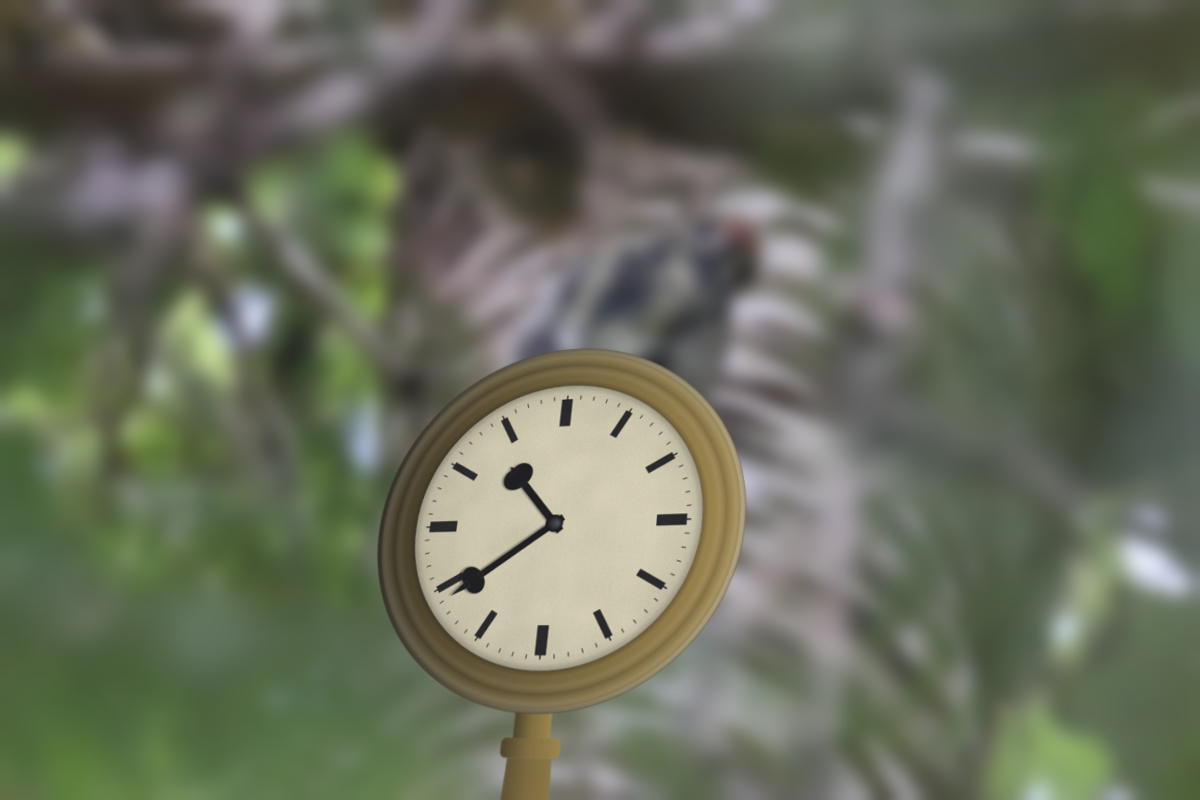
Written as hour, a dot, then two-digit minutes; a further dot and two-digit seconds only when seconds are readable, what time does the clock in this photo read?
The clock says 10.39
